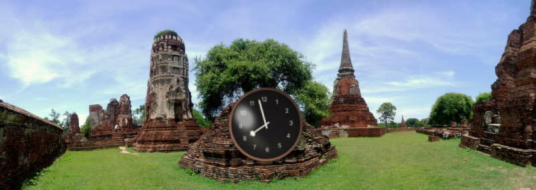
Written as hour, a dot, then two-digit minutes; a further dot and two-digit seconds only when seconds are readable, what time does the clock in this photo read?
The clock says 7.58
